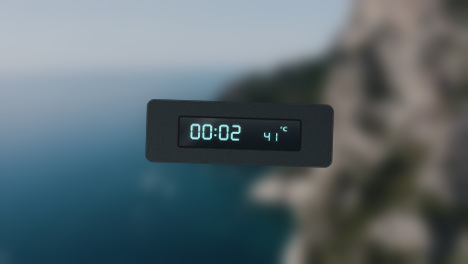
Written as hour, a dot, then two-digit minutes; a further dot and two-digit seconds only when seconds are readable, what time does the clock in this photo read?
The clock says 0.02
